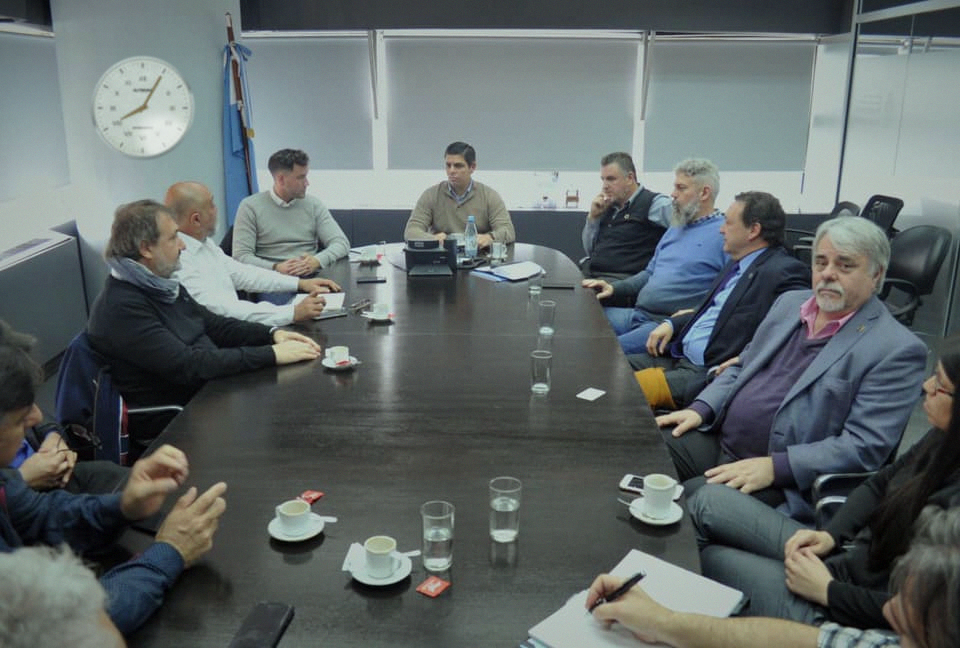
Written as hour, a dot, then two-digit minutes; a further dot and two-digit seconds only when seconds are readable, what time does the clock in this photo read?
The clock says 8.05
